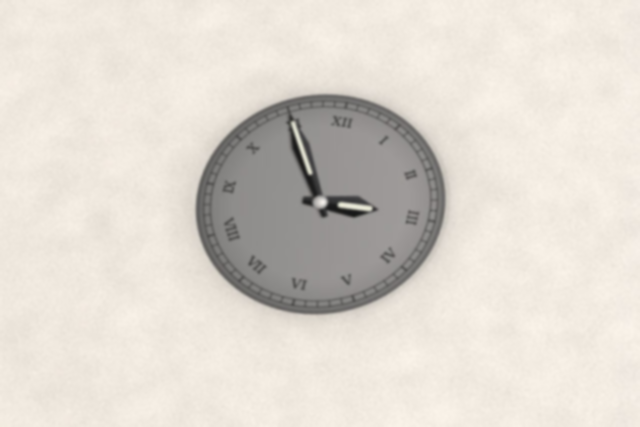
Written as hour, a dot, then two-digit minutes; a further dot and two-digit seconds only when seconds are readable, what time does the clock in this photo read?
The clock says 2.55
